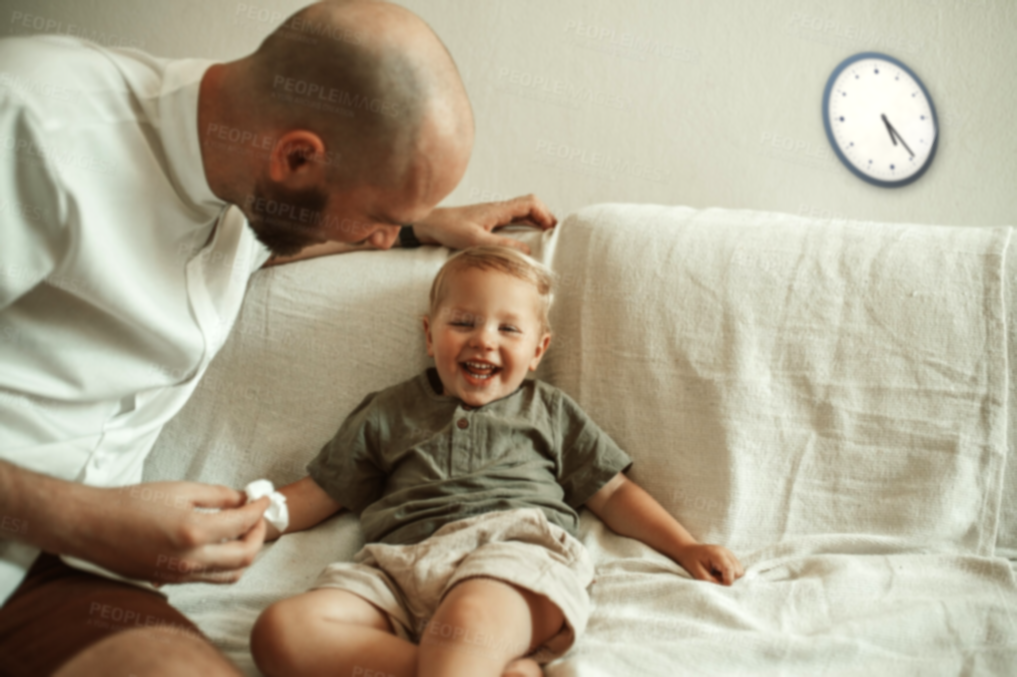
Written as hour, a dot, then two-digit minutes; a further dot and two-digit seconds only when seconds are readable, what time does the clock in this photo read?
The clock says 5.24
